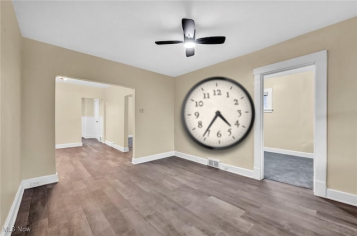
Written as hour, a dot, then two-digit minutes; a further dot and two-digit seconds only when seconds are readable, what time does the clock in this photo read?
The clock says 4.36
